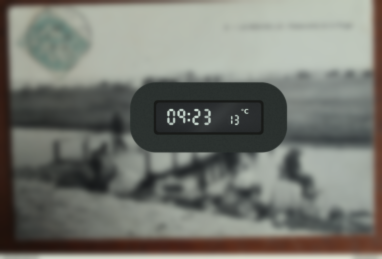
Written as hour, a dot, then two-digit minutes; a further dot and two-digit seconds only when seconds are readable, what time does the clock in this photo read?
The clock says 9.23
